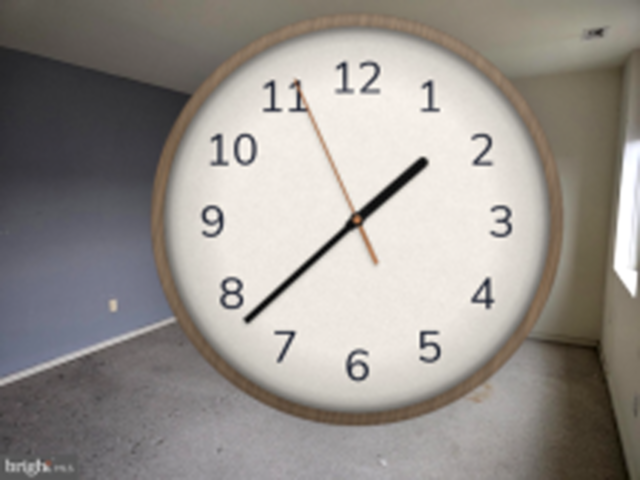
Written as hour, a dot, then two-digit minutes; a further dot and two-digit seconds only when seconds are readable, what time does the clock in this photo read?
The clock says 1.37.56
